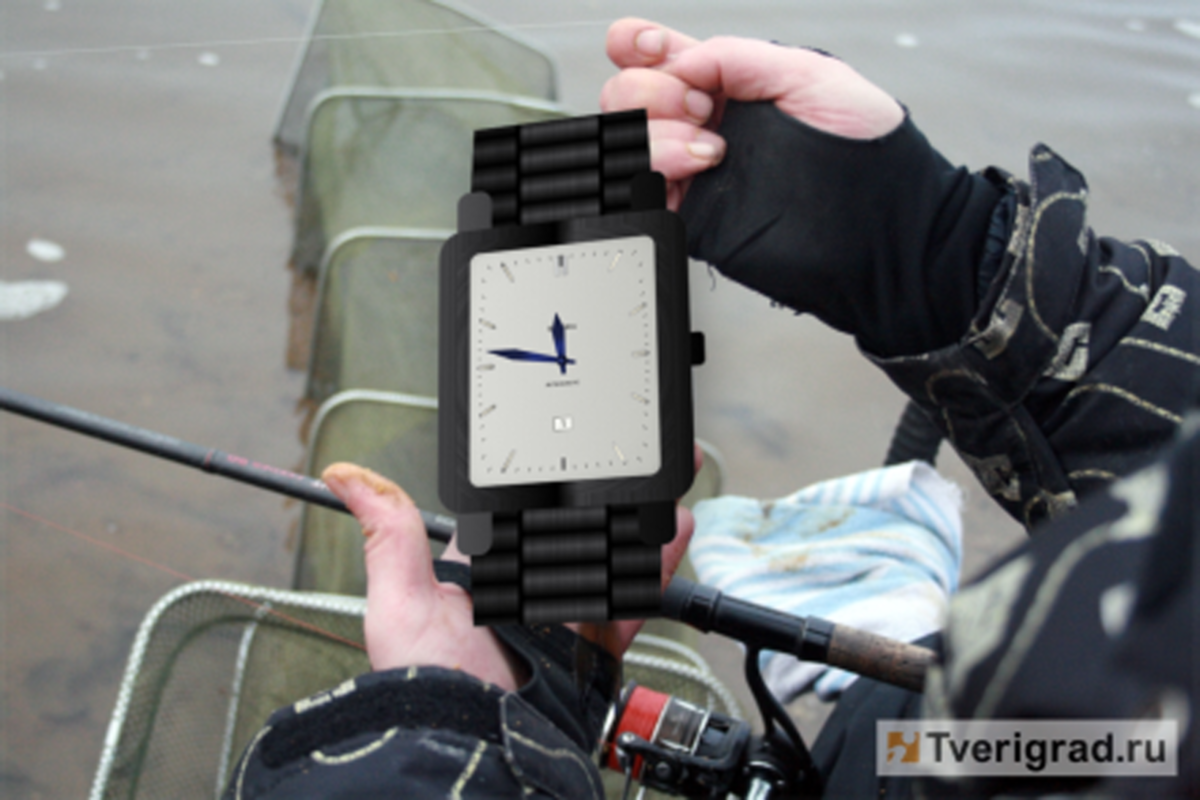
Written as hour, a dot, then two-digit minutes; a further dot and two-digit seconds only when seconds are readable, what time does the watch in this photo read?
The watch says 11.47
